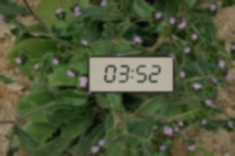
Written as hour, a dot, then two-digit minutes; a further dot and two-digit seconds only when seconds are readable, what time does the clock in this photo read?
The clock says 3.52
